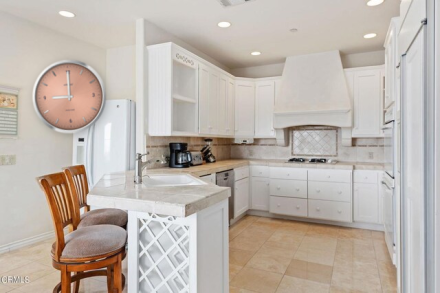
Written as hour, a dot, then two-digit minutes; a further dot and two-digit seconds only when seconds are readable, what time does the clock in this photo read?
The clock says 9.00
